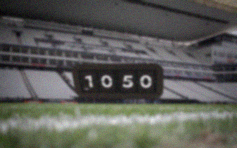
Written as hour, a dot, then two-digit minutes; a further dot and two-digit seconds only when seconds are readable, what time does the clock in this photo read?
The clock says 10.50
